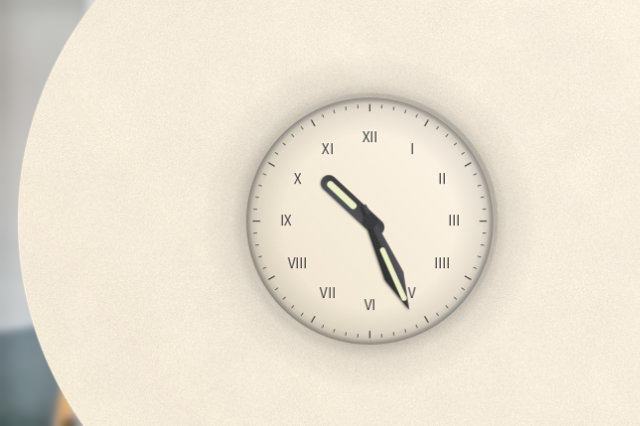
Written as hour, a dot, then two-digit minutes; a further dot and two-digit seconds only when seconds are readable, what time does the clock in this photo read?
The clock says 10.26
